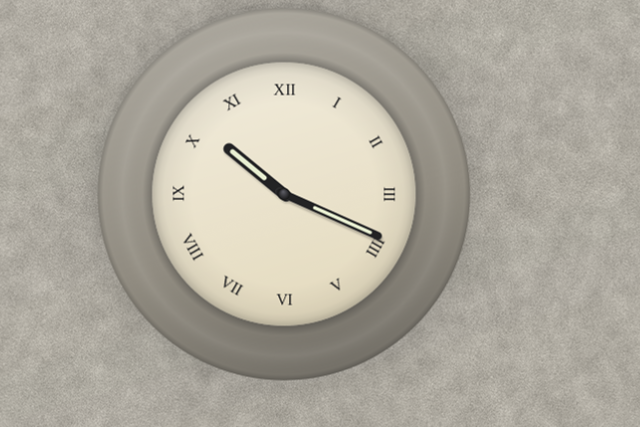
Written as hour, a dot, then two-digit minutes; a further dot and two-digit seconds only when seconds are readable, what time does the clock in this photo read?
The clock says 10.19
